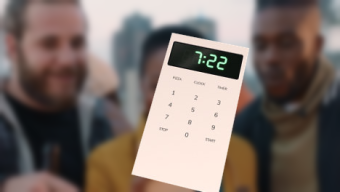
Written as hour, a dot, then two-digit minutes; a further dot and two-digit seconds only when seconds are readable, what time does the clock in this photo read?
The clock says 7.22
